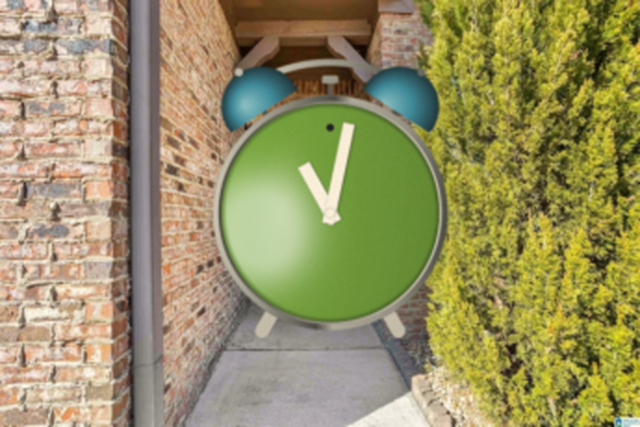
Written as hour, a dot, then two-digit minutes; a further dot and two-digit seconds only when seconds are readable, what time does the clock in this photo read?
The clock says 11.02
